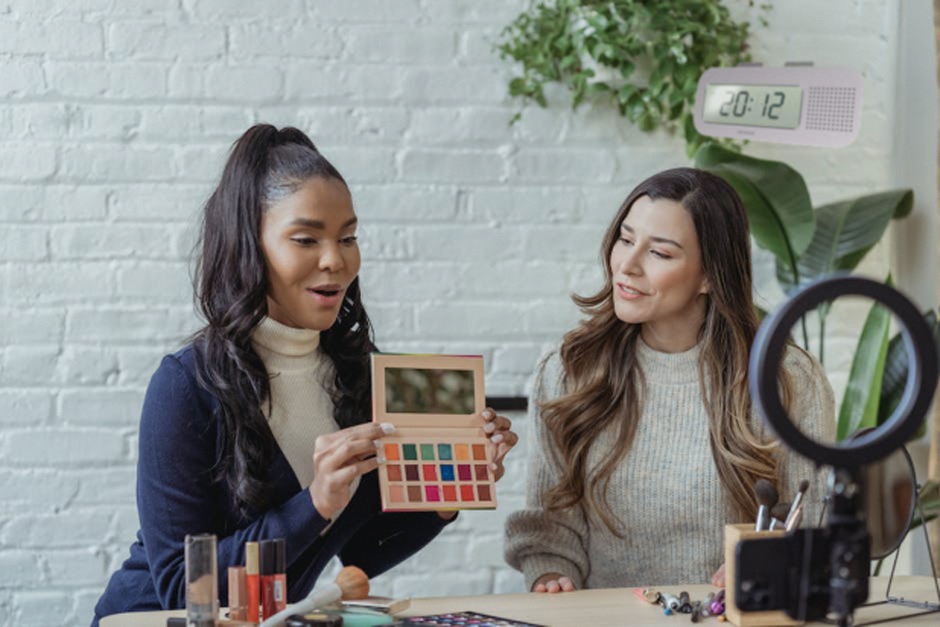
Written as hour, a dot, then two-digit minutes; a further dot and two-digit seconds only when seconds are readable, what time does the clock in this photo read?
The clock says 20.12
